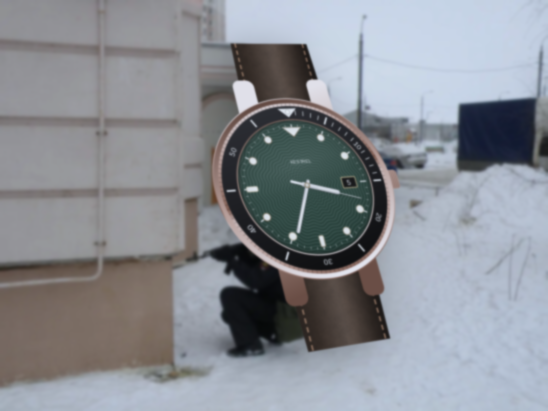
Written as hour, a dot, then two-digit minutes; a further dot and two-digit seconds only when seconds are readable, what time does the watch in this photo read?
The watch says 3.34.18
